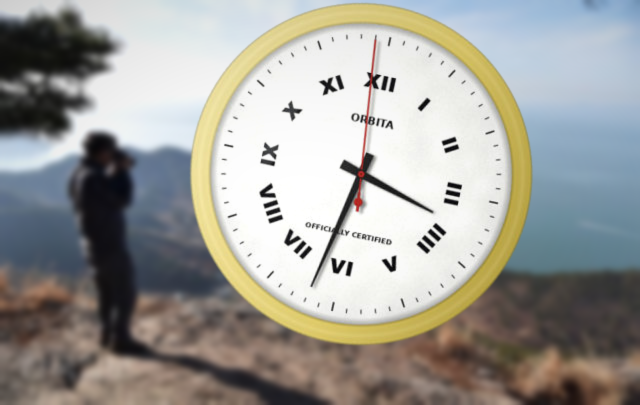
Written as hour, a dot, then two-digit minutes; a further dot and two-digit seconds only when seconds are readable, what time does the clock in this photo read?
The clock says 3.31.59
